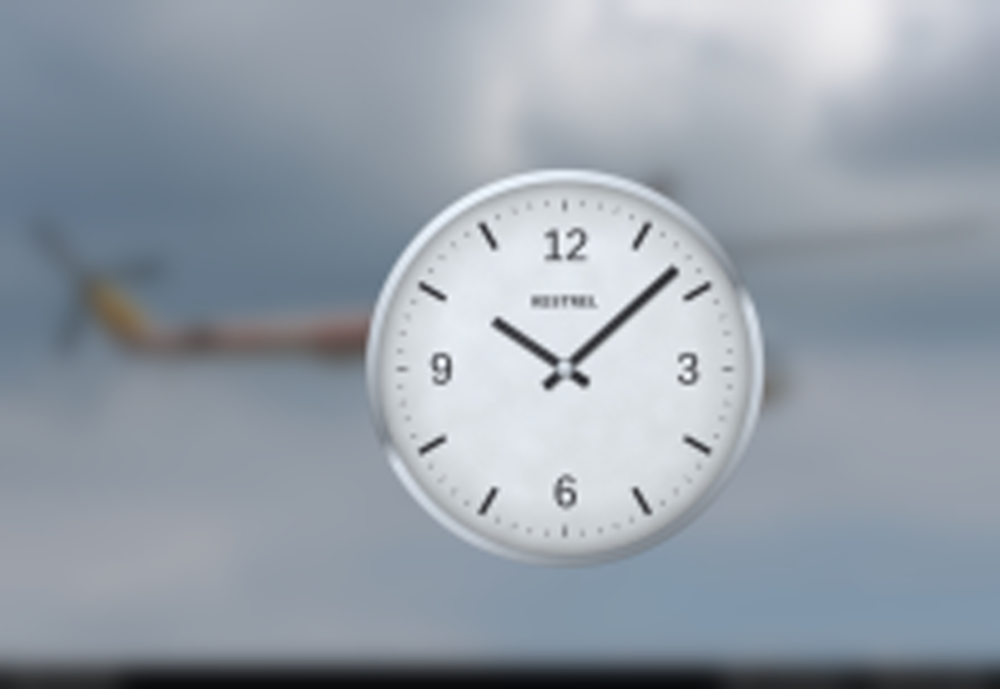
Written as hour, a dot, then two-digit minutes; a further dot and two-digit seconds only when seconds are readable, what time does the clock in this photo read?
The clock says 10.08
